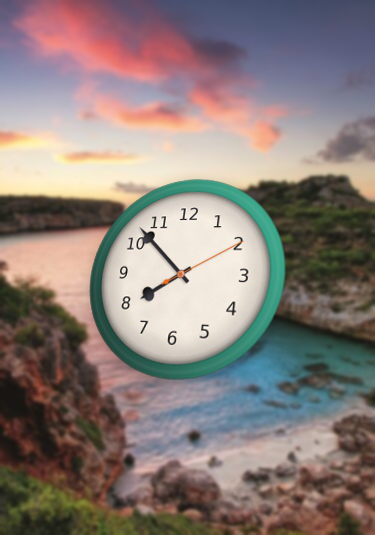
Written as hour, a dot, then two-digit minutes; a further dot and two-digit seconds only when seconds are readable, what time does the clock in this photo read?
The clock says 7.52.10
